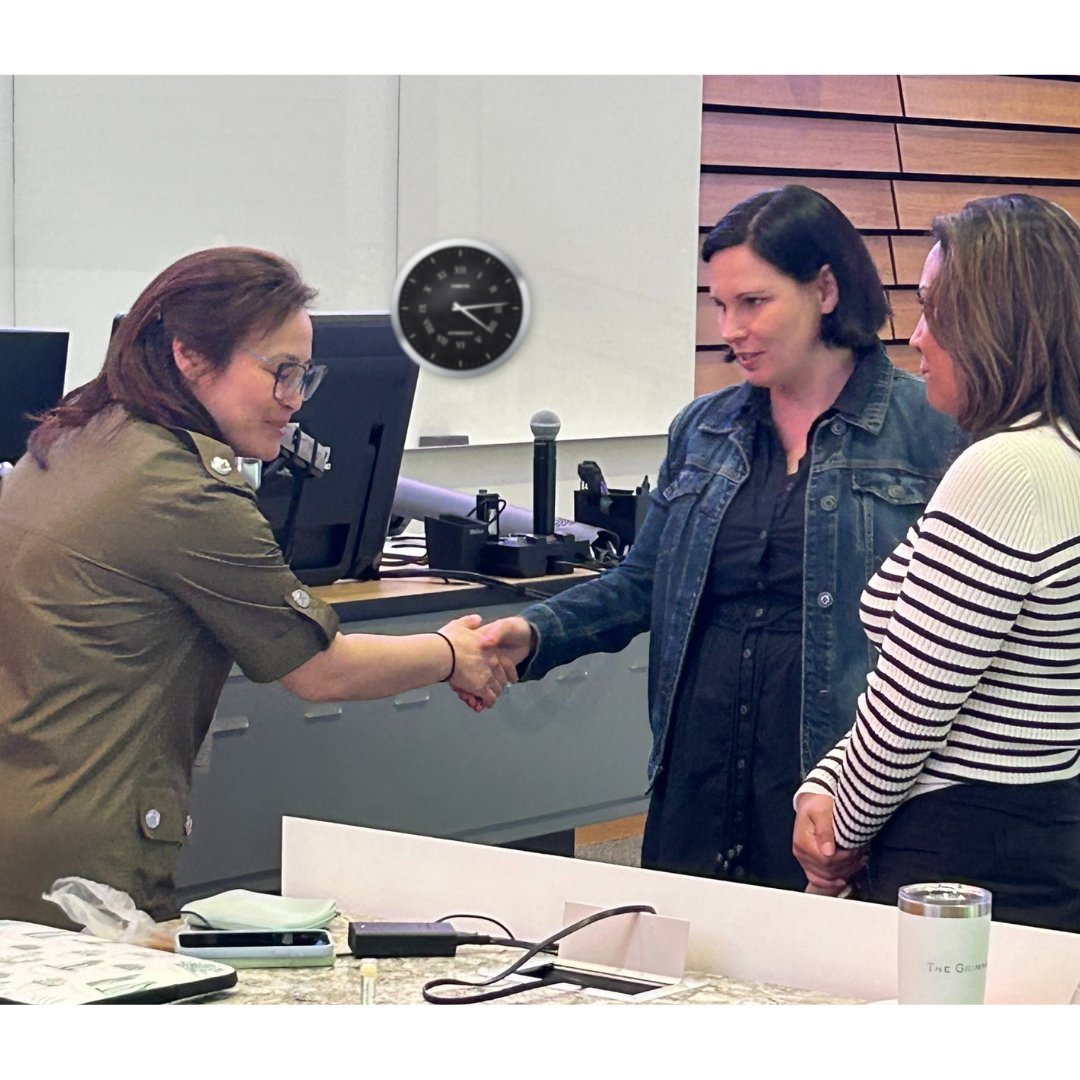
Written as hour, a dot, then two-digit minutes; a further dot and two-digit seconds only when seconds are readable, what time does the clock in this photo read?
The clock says 4.14
